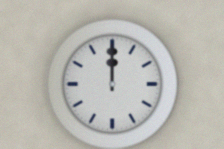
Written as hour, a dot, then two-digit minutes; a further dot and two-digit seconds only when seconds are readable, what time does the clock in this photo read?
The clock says 12.00
